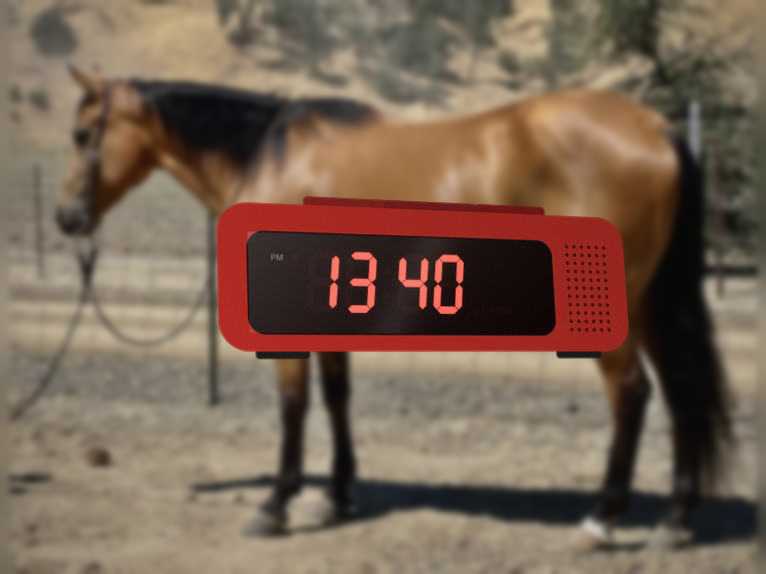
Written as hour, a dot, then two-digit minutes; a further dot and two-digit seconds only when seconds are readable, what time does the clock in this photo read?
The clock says 13.40
